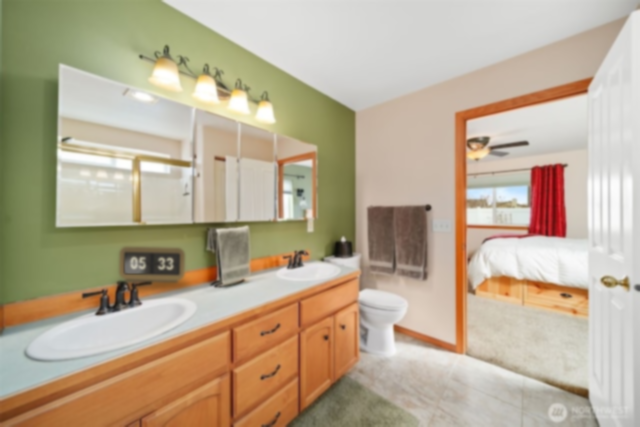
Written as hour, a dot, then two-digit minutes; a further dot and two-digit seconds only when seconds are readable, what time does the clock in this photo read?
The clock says 5.33
